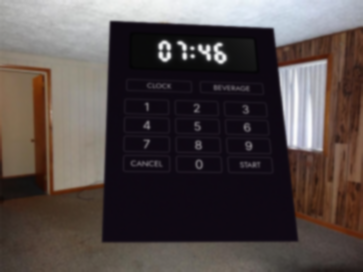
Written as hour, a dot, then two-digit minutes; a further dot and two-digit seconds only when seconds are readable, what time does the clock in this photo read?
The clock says 7.46
